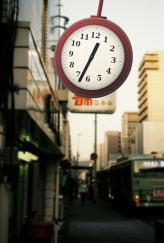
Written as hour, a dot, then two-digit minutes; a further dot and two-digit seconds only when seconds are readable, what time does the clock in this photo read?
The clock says 12.33
